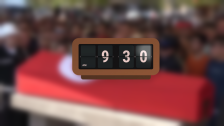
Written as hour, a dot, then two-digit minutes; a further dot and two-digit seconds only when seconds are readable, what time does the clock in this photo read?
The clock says 9.30
